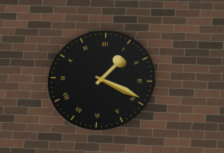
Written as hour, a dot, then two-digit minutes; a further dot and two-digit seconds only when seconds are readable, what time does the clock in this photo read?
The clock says 1.19
